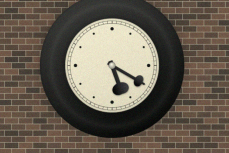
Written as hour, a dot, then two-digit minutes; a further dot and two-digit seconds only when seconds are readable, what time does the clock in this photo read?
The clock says 5.20
